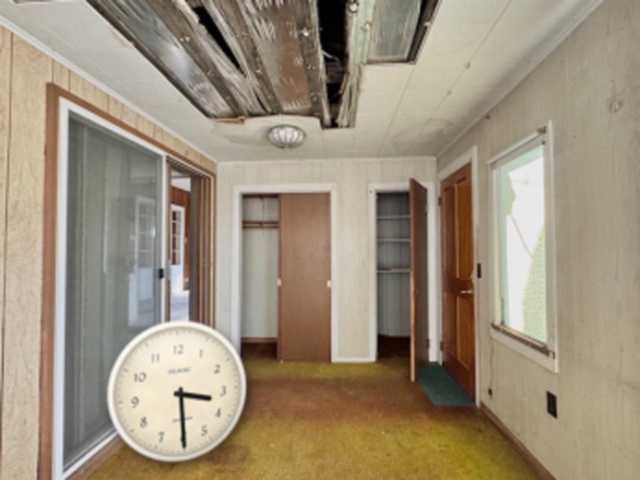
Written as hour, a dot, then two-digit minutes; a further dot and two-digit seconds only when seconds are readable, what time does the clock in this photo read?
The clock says 3.30
